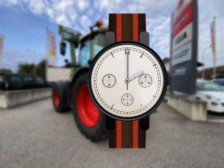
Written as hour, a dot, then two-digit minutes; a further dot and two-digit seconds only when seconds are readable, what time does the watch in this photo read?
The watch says 2.00
